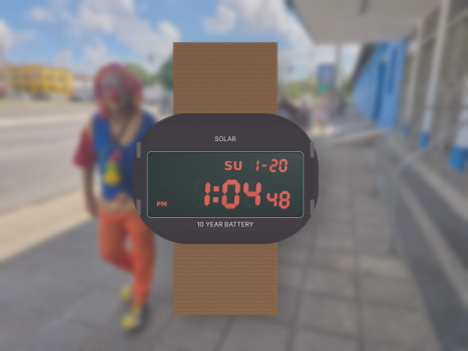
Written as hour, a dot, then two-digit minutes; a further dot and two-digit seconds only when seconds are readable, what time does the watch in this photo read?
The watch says 1.04.48
